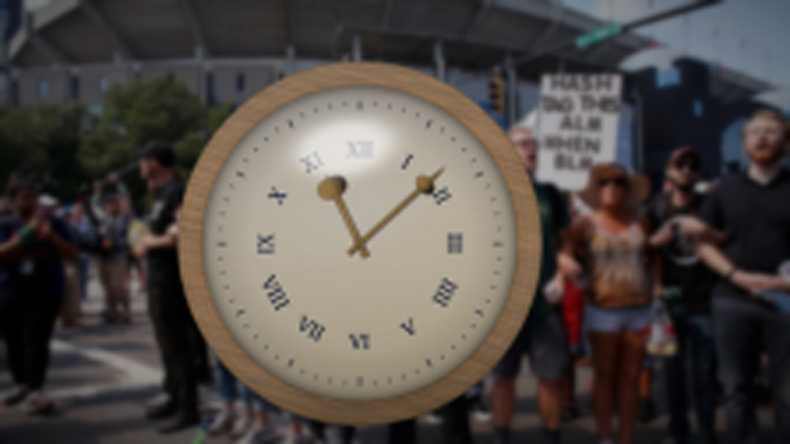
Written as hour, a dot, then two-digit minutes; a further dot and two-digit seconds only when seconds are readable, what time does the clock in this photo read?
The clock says 11.08
